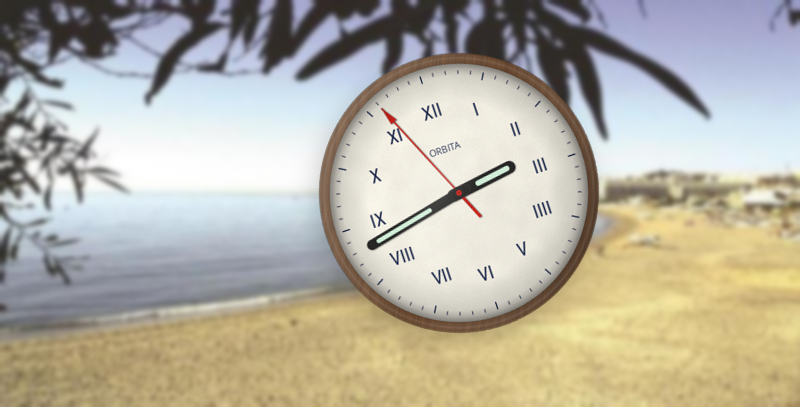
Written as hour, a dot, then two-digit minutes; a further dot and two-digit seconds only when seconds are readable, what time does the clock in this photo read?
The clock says 2.42.56
